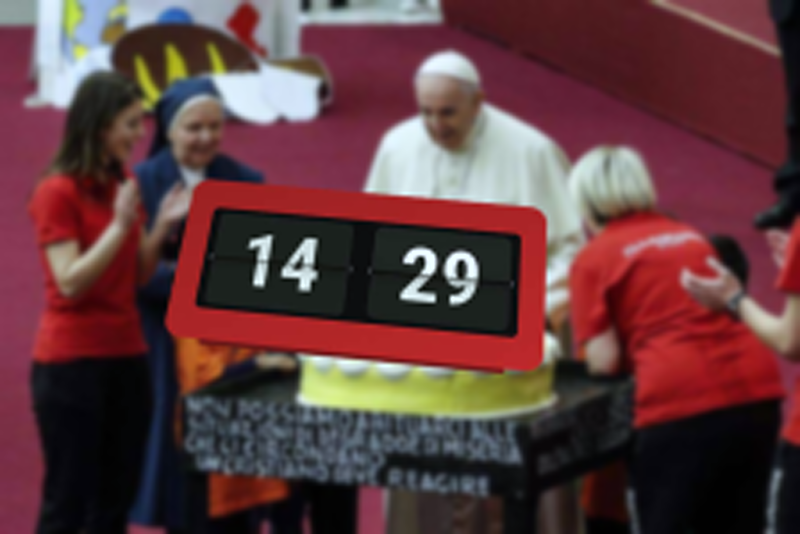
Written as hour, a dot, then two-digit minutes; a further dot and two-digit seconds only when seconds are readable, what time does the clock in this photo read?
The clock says 14.29
